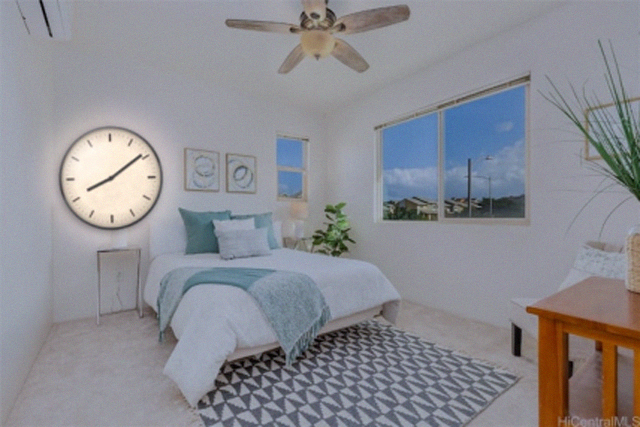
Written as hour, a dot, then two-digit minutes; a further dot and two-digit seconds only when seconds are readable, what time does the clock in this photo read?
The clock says 8.09
